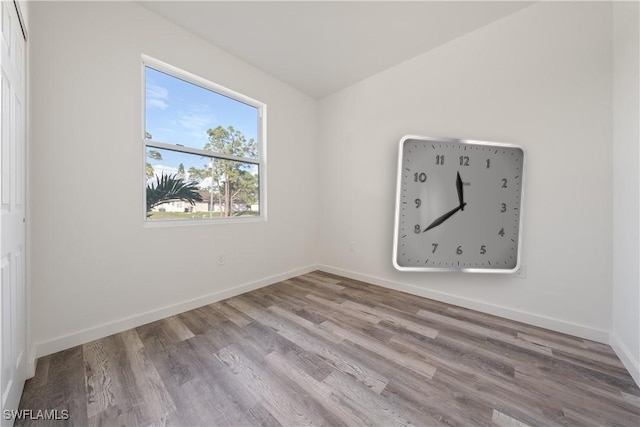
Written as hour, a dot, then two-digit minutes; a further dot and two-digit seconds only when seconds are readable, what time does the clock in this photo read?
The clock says 11.39
